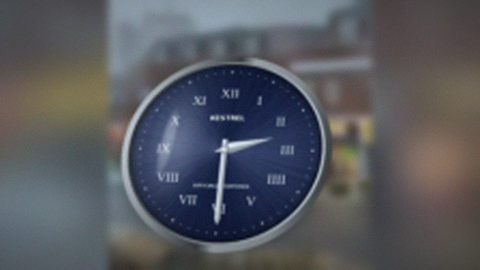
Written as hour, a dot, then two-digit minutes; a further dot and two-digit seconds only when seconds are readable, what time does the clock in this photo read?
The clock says 2.30
